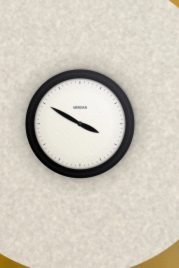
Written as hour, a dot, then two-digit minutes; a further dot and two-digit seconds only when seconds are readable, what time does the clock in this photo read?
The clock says 3.50
